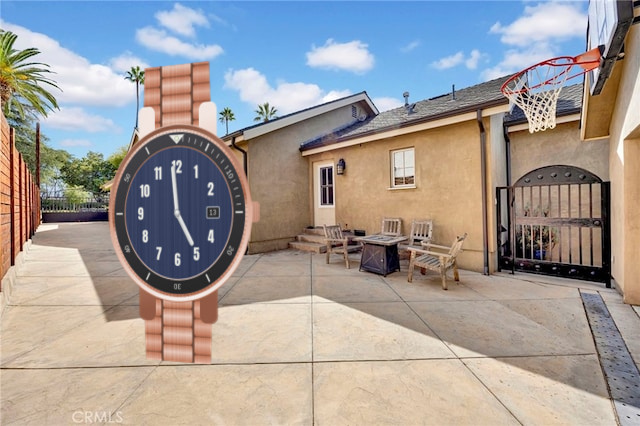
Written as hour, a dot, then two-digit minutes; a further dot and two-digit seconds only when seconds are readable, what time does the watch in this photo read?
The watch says 4.59
